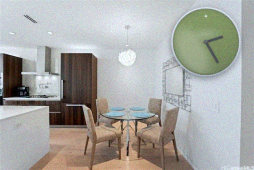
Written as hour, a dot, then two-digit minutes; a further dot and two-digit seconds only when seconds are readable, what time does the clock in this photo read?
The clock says 2.25
